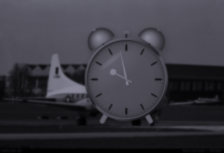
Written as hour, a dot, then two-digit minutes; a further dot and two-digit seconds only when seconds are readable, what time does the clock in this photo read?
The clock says 9.58
